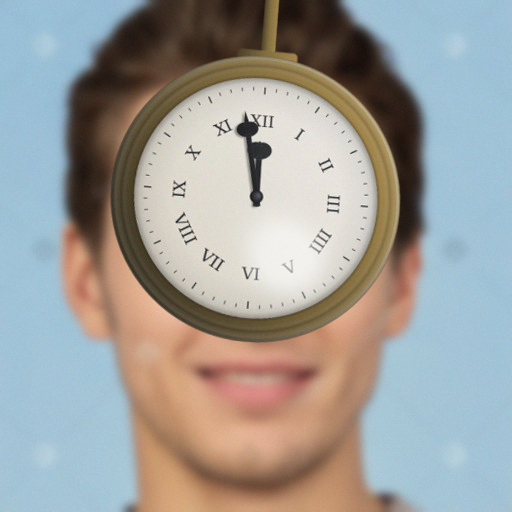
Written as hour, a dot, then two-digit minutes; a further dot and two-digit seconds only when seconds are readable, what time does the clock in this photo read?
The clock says 11.58
